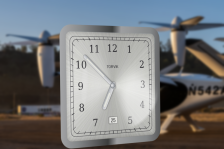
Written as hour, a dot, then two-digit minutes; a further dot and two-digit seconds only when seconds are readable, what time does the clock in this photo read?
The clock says 6.52
